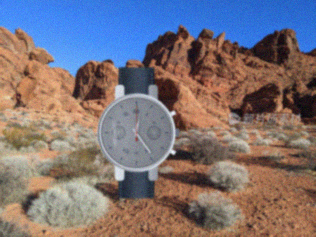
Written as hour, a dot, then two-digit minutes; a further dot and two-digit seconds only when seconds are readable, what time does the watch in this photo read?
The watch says 12.24
